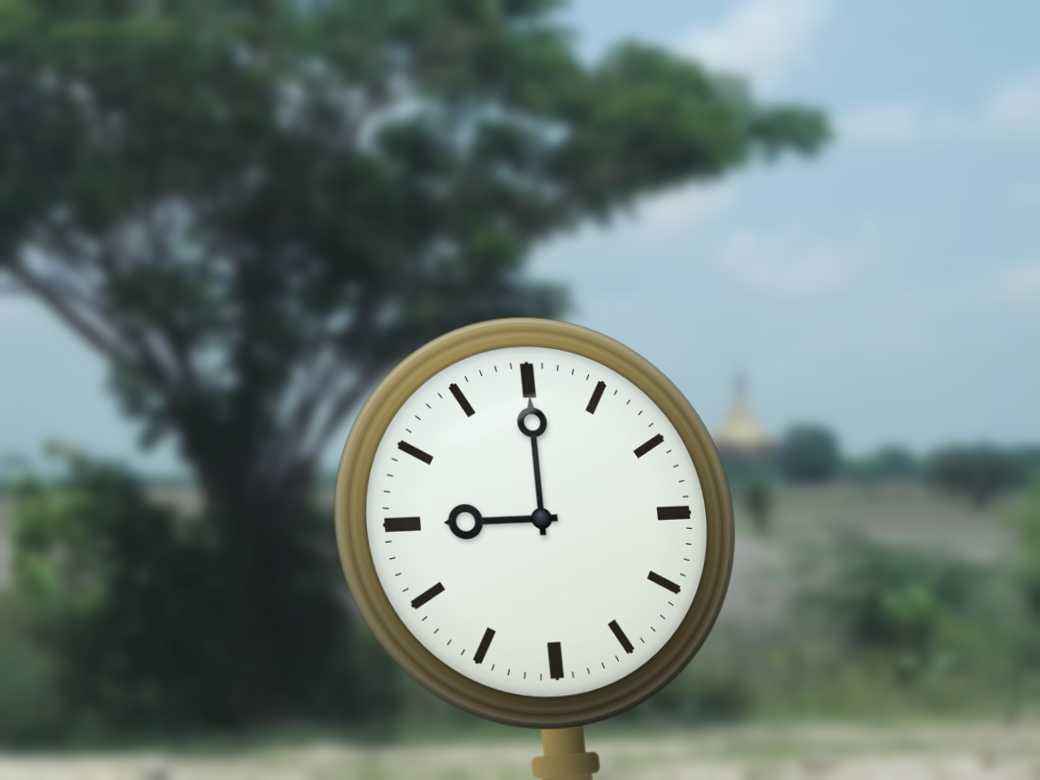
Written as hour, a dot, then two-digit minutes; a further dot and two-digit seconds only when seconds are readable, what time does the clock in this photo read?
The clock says 9.00
